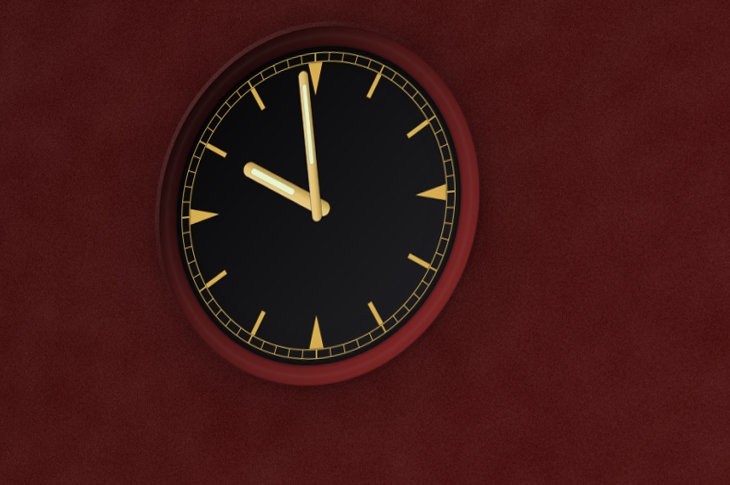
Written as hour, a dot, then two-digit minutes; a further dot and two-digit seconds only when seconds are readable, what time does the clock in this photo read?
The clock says 9.59
